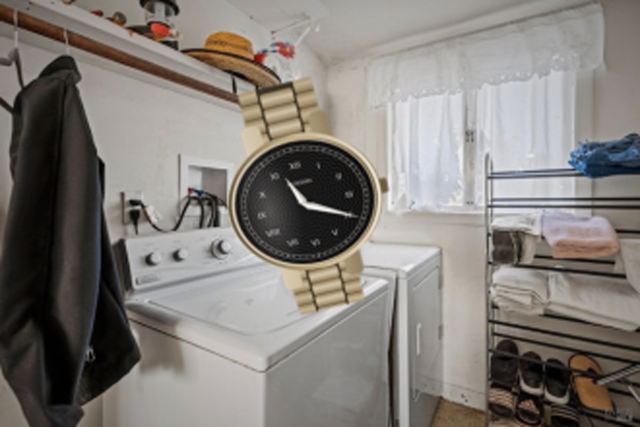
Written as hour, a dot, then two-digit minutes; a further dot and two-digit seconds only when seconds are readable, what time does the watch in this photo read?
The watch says 11.20
